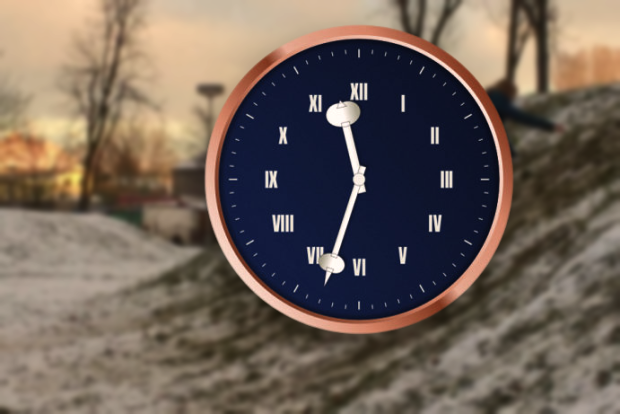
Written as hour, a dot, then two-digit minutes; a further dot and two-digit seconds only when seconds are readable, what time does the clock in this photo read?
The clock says 11.33
